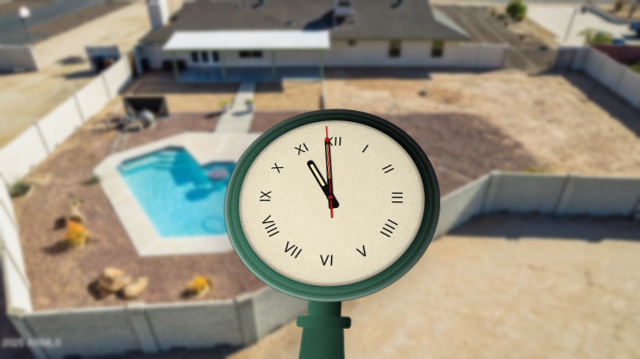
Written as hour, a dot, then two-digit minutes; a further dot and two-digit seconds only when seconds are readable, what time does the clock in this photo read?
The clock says 10.58.59
